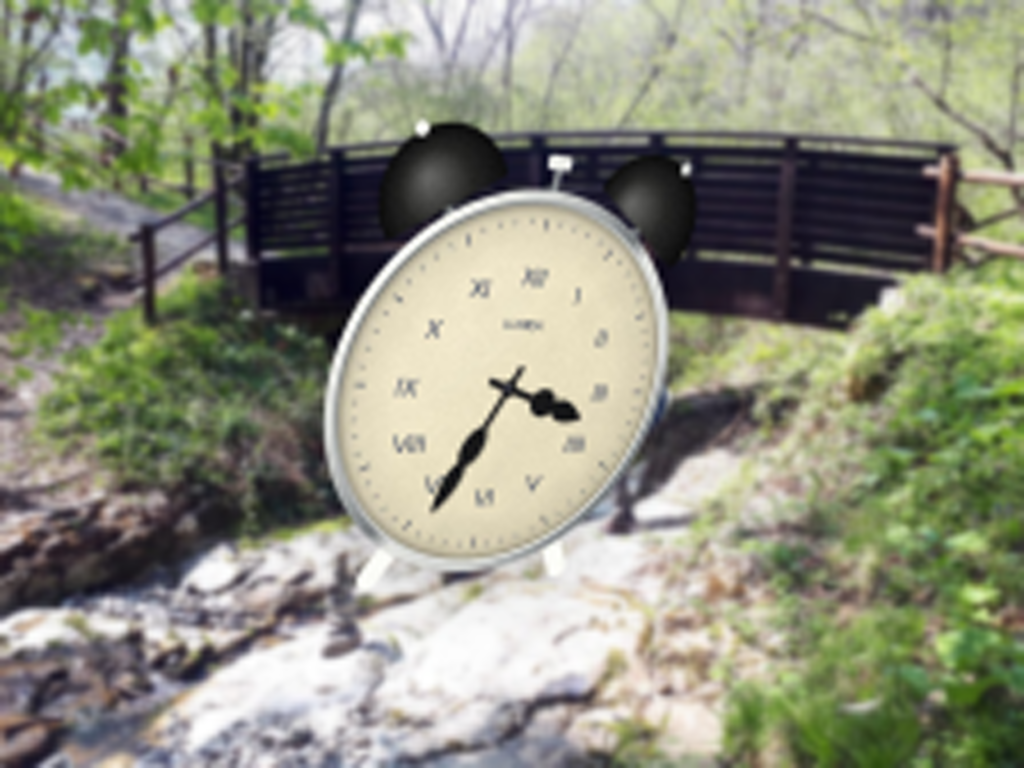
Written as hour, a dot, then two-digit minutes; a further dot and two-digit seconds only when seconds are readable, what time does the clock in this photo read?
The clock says 3.34
